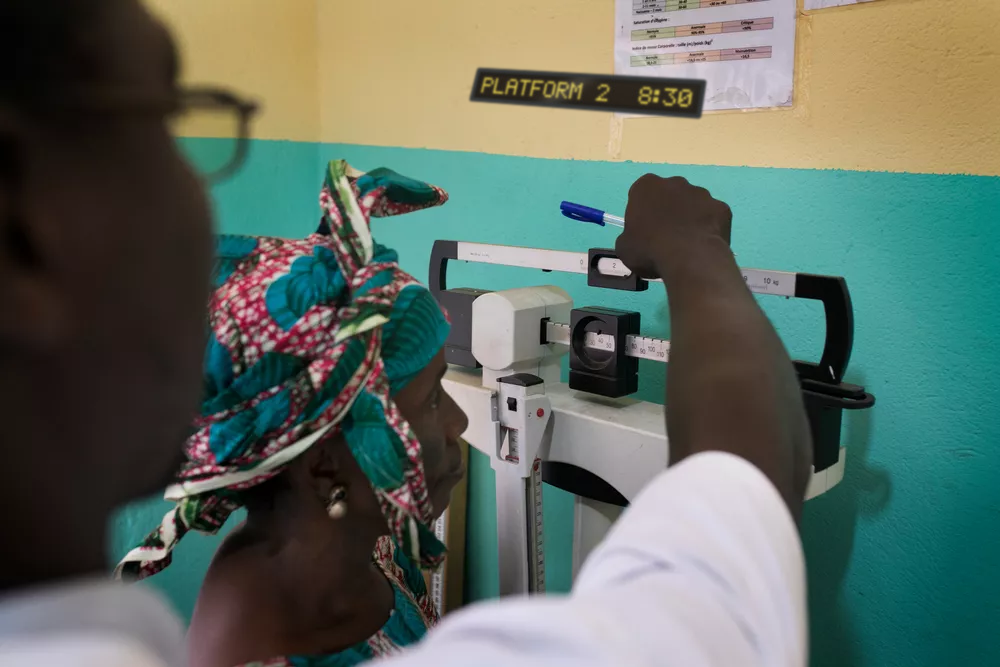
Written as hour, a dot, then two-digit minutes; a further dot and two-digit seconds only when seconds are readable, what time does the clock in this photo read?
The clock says 8.30
